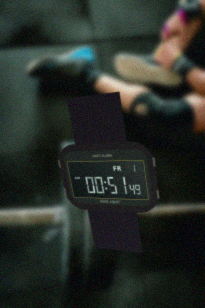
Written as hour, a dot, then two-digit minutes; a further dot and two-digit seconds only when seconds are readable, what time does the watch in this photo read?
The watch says 0.51.49
